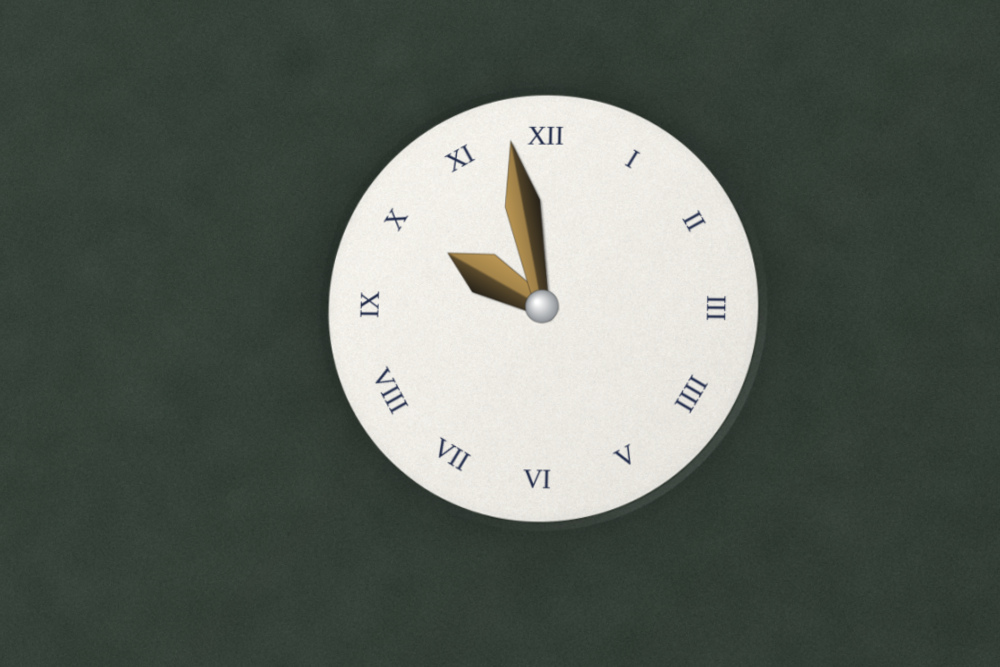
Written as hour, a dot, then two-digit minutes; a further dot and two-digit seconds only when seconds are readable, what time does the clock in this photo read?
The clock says 9.58
